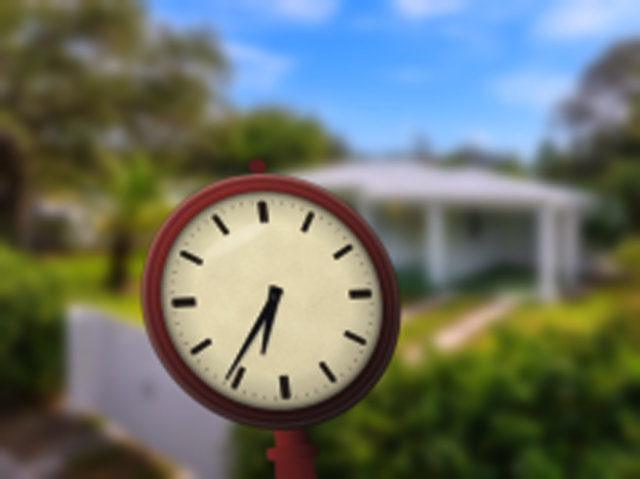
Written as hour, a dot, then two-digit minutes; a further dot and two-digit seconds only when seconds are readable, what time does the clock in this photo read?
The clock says 6.36
